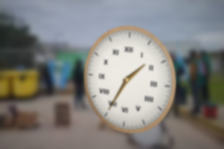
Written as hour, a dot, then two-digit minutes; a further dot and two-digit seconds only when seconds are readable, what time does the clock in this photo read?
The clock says 1.35
